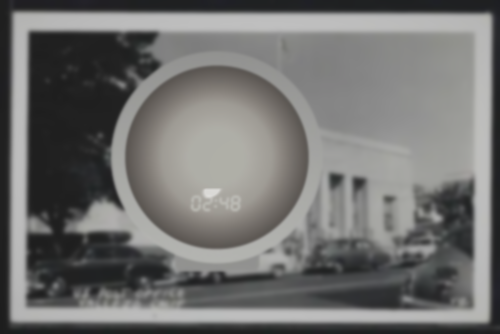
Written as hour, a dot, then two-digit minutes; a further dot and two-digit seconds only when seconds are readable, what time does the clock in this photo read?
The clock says 2.48
